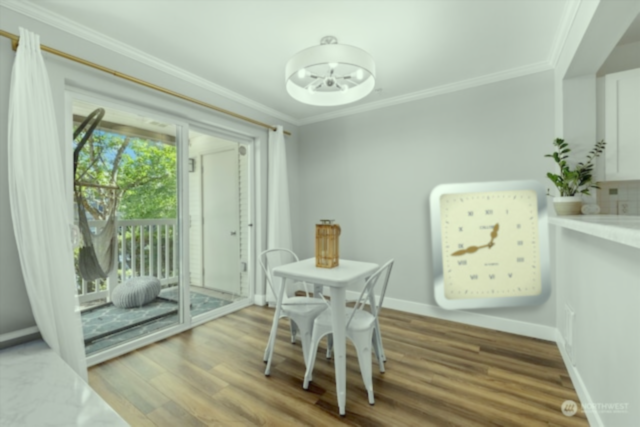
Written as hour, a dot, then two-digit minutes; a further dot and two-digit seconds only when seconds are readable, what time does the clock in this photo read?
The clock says 12.43
